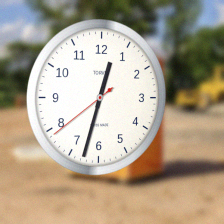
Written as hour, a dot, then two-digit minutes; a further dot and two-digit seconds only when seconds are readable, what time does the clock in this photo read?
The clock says 12.32.39
